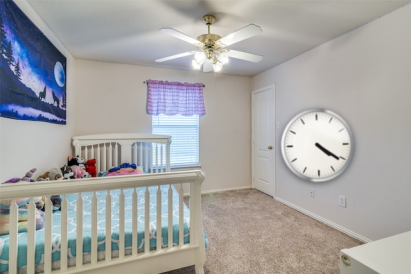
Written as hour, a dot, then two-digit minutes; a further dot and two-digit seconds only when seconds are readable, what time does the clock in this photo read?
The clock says 4.21
